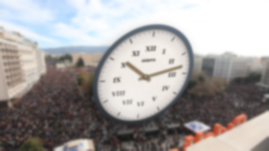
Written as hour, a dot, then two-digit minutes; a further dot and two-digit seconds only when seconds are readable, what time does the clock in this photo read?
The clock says 10.13
